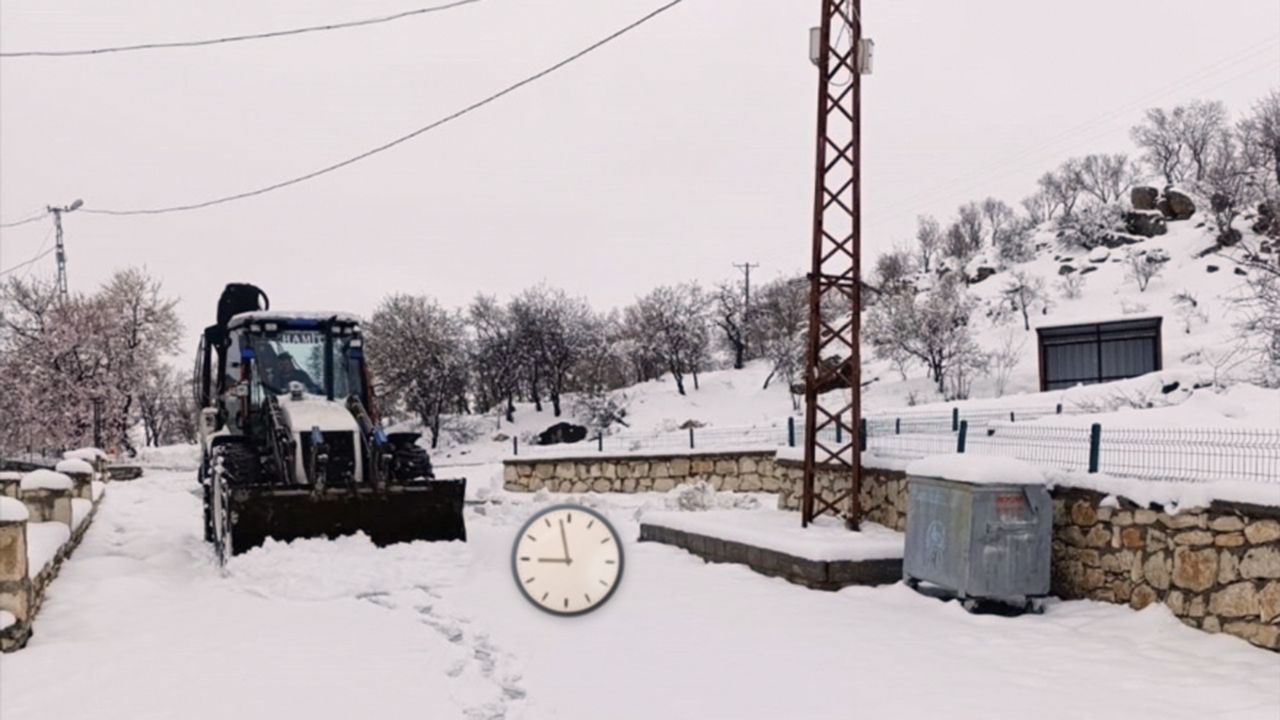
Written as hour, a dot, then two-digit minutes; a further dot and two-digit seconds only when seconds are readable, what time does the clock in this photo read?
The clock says 8.58
